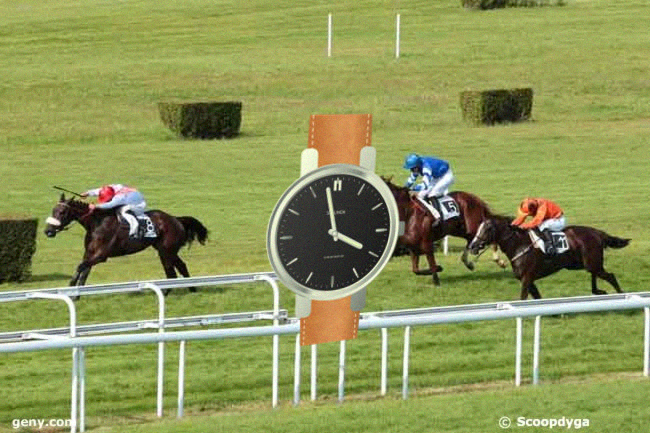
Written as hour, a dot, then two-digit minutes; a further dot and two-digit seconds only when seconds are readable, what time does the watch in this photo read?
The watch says 3.58
